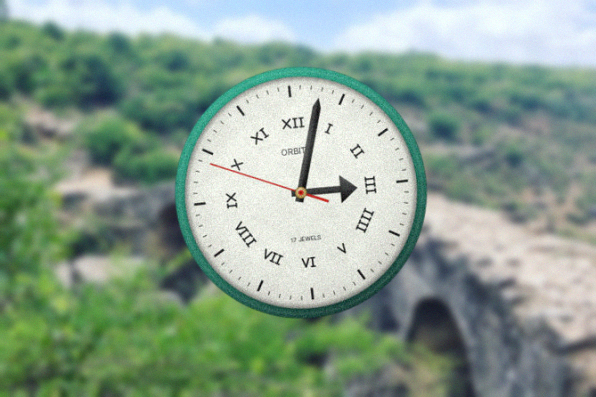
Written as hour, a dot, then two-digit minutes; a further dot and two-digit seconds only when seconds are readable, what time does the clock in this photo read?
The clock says 3.02.49
